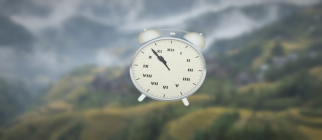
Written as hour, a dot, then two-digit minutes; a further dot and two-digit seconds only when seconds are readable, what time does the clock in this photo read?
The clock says 10.53
